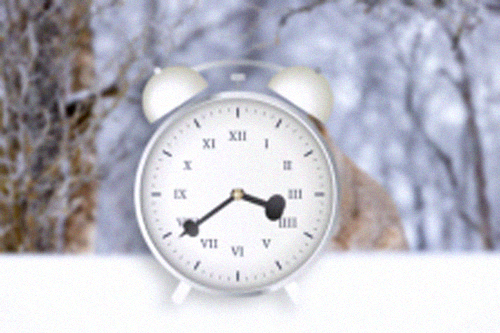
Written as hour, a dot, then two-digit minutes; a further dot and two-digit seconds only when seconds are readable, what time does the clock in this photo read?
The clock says 3.39
